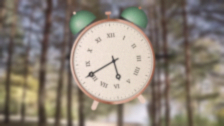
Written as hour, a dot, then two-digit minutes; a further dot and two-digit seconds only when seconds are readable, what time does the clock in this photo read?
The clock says 5.41
